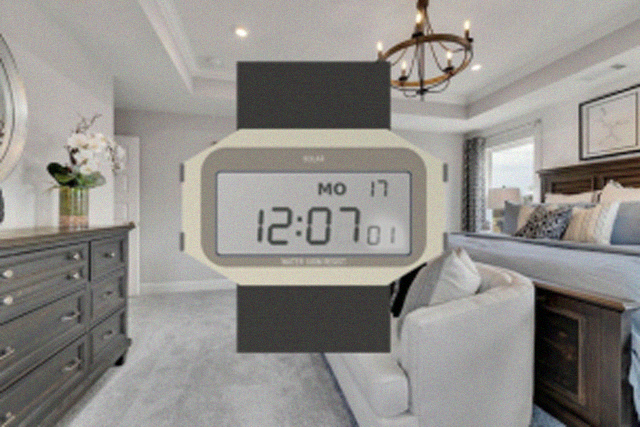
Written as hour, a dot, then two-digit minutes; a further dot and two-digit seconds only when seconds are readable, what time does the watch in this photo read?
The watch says 12.07.01
